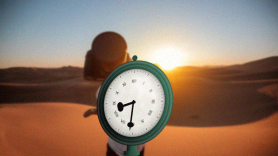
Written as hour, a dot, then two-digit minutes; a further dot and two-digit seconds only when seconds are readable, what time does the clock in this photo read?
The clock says 8.31
